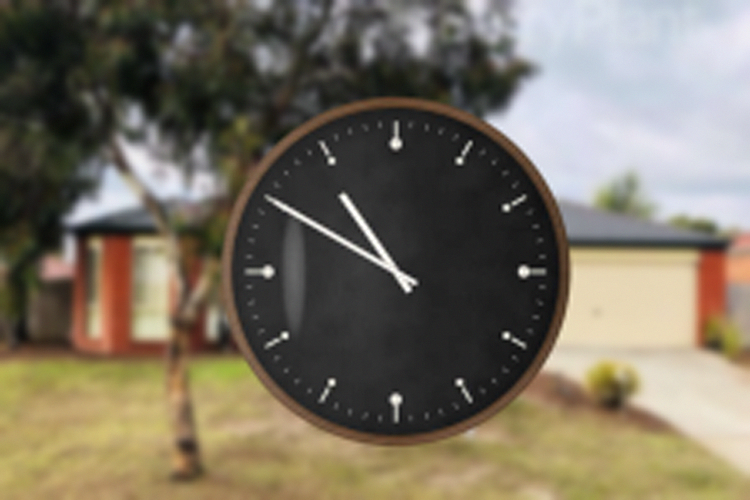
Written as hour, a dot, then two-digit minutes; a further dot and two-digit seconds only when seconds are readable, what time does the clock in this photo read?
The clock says 10.50
